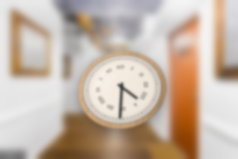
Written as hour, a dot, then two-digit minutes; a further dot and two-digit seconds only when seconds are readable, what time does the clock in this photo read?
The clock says 4.31
